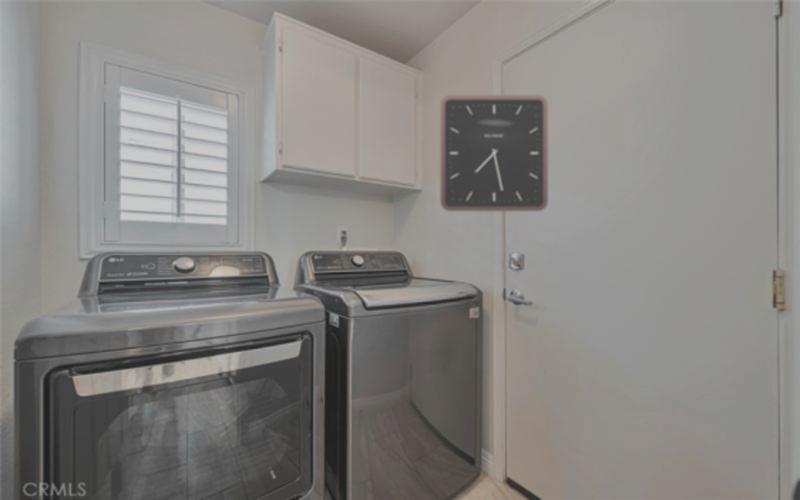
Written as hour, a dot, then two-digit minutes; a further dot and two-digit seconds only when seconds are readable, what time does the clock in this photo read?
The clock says 7.28
